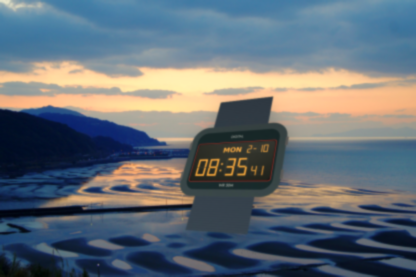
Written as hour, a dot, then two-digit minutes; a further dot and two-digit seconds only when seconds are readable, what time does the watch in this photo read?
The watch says 8.35
